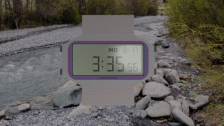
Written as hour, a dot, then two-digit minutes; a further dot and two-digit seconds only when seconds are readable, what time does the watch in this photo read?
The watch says 3.35.56
